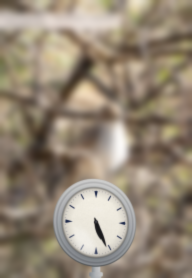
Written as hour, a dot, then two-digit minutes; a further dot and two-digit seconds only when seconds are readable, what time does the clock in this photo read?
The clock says 5.26
